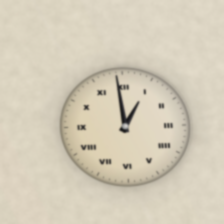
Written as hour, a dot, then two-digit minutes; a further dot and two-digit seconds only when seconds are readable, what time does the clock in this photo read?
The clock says 12.59
